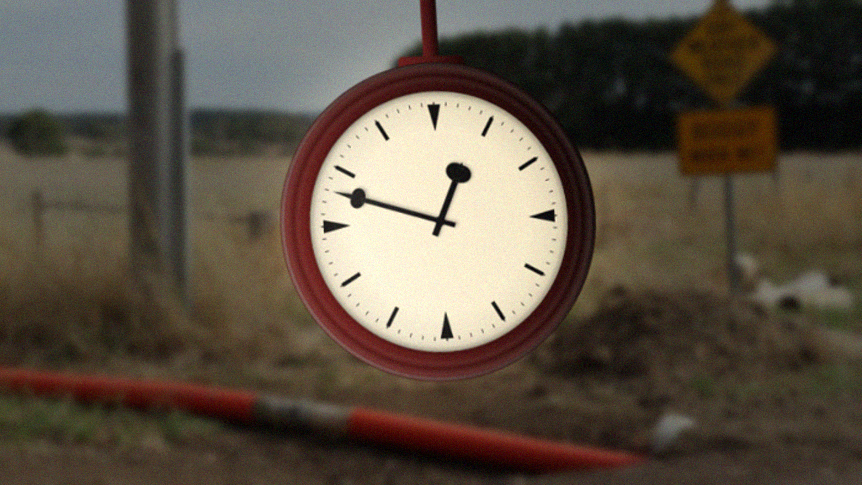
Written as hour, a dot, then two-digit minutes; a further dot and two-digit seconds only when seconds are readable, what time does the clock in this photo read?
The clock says 12.48
